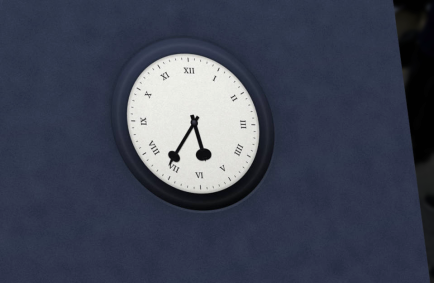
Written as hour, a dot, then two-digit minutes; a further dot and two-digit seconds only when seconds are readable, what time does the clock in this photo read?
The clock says 5.36
